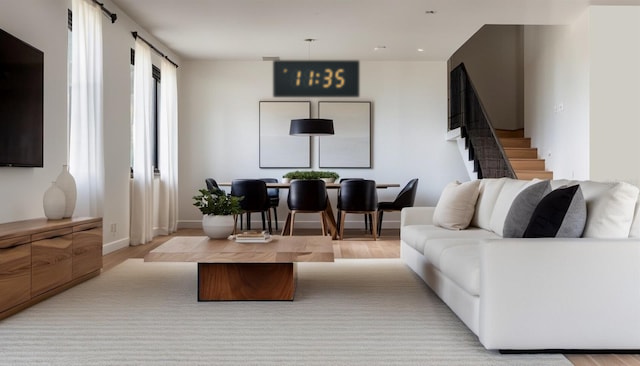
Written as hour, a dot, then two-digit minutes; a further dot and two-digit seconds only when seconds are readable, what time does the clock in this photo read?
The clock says 11.35
